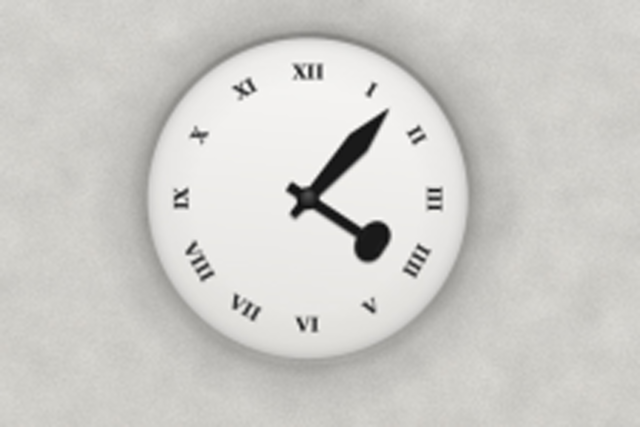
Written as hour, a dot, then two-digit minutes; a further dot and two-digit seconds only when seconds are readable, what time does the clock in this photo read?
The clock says 4.07
